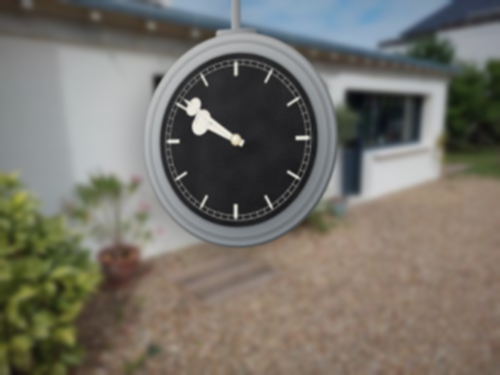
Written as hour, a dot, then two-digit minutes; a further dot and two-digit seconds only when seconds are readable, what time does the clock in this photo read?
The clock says 9.51
